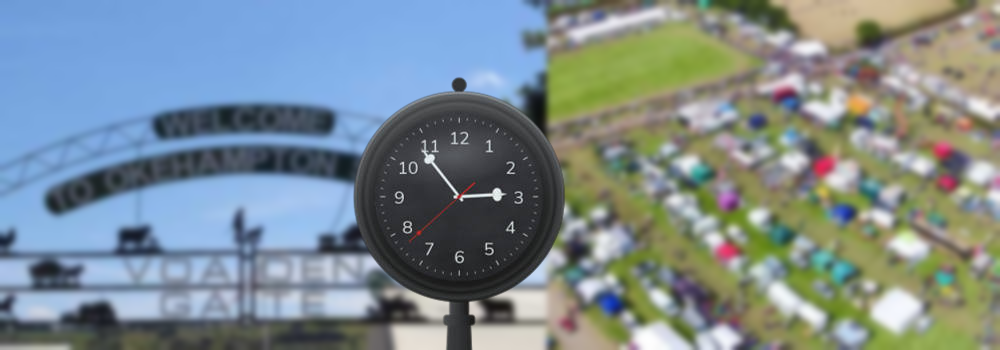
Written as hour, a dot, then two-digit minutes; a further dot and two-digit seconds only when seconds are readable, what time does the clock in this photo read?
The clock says 2.53.38
